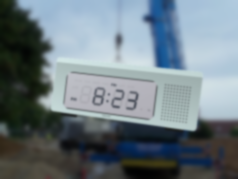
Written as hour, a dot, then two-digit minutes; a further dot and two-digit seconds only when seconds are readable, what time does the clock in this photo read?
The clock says 8.23
